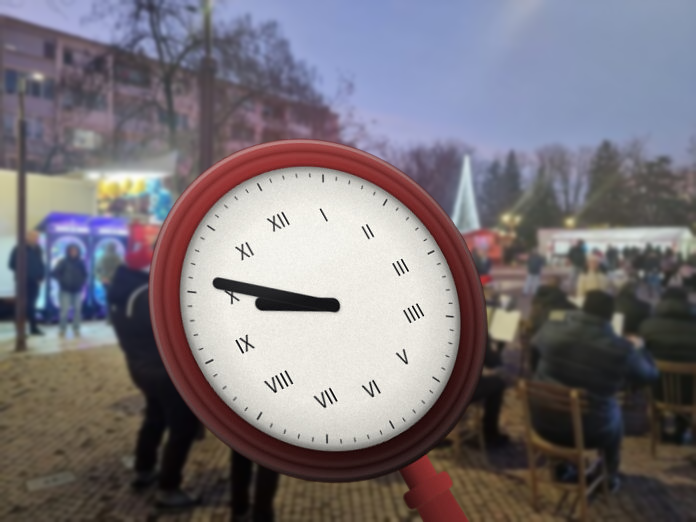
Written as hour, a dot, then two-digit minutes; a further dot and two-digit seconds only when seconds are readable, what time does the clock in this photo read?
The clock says 9.51
